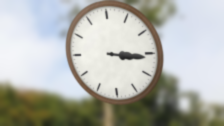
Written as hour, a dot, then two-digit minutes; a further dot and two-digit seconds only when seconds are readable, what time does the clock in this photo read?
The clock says 3.16
